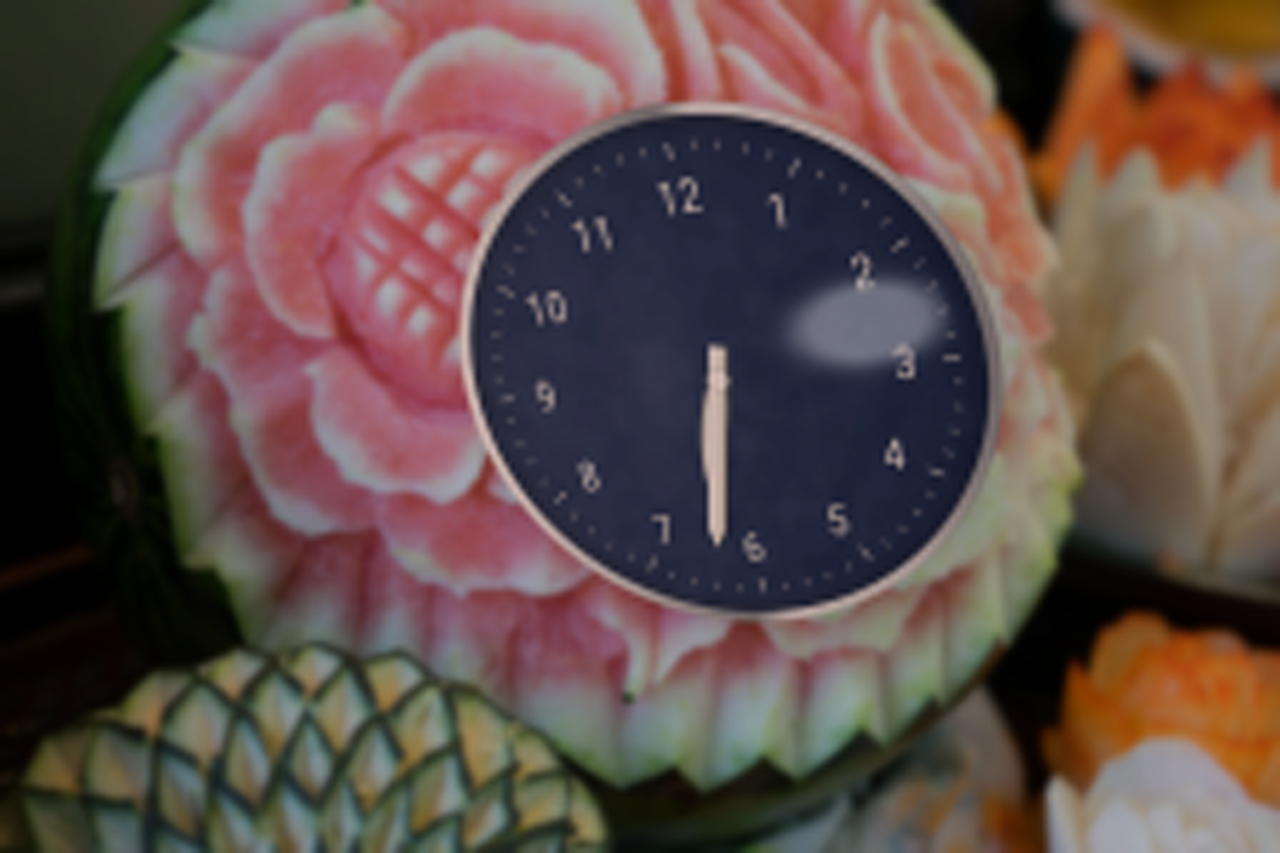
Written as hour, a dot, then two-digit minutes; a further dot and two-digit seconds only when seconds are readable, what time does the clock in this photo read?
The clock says 6.32
